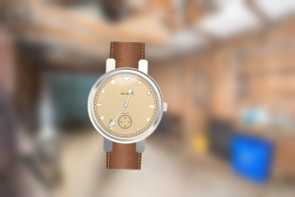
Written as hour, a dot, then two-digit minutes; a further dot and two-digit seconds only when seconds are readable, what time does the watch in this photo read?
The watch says 12.36
